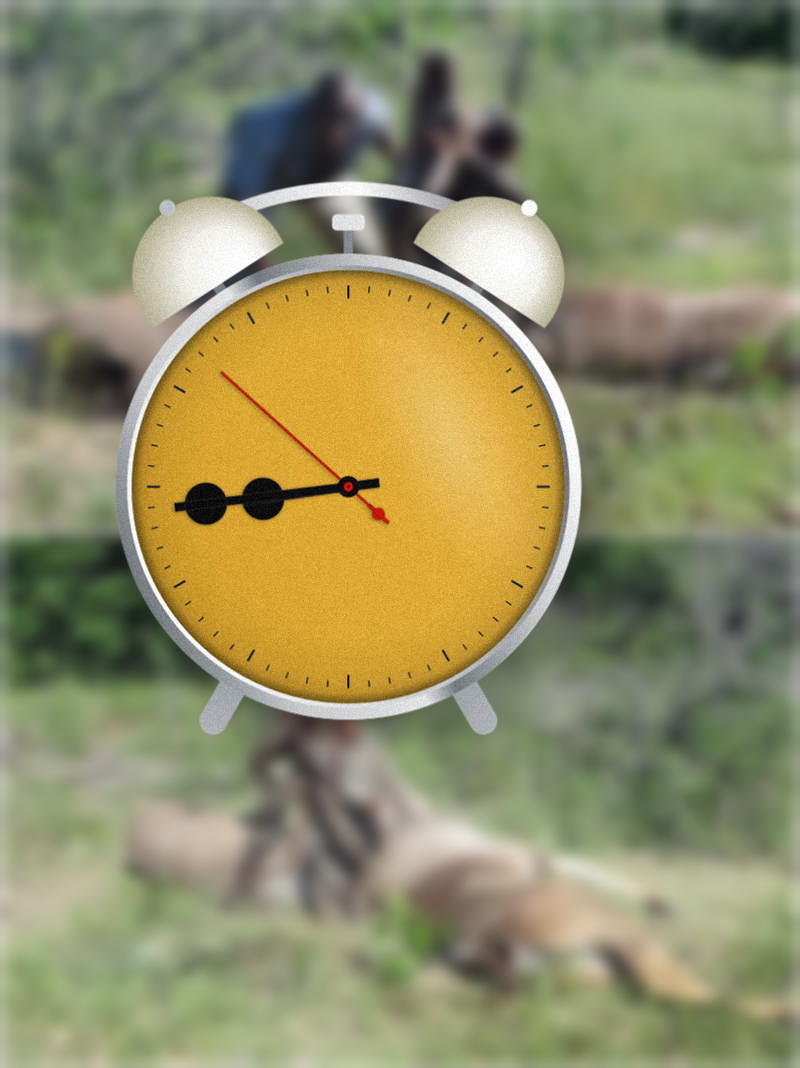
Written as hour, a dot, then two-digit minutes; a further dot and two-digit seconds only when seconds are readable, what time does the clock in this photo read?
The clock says 8.43.52
